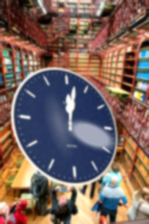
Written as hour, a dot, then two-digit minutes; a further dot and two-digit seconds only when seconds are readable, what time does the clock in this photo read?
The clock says 12.02
